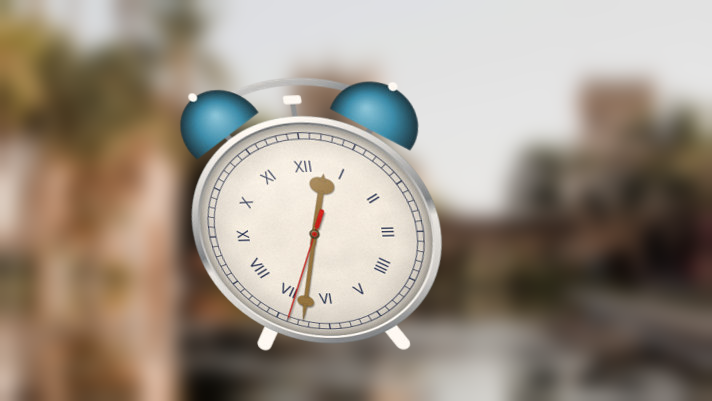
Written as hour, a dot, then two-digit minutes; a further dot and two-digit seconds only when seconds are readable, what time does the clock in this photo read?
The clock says 12.32.34
